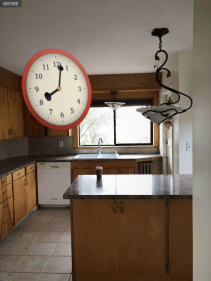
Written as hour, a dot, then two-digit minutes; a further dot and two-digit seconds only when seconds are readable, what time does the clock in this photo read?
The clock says 8.02
